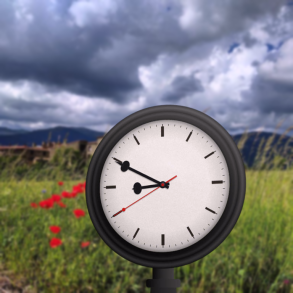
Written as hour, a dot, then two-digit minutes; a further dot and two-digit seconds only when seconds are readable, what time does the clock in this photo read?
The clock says 8.49.40
